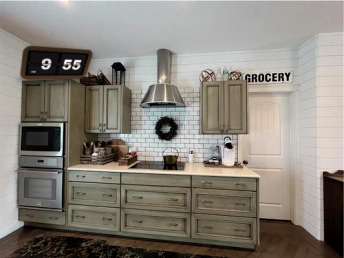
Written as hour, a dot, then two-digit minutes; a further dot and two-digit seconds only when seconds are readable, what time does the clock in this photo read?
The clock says 9.55
